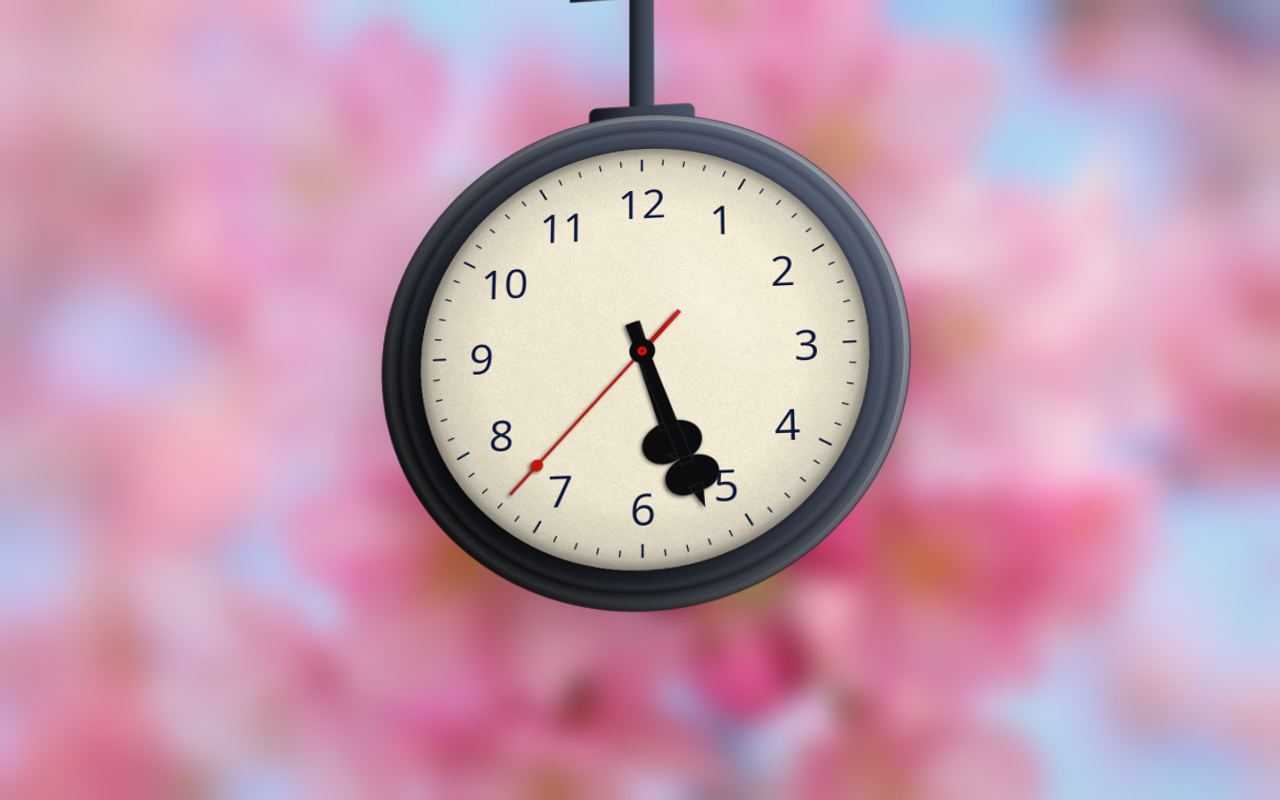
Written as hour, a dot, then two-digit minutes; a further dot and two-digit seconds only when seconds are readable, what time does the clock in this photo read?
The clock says 5.26.37
